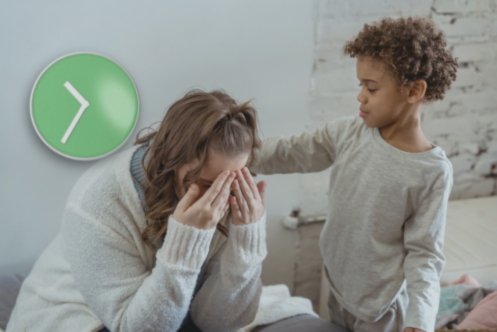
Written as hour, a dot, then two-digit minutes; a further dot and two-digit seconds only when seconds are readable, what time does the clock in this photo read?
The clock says 10.35
